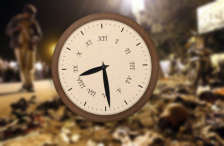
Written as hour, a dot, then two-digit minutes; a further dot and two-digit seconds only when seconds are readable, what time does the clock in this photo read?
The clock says 8.29
